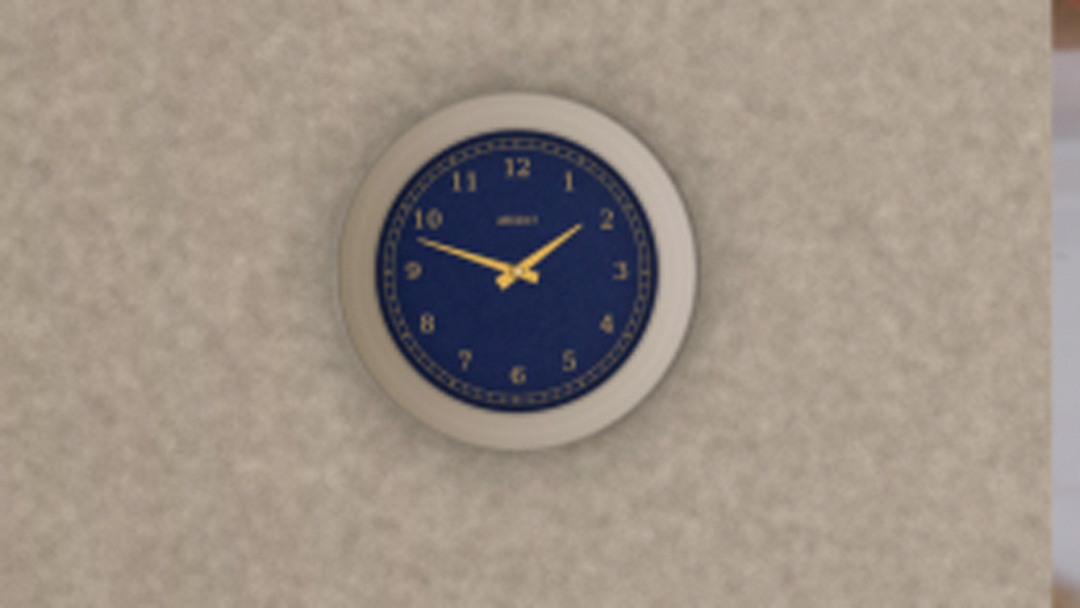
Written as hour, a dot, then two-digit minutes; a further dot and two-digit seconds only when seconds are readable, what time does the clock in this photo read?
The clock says 1.48
